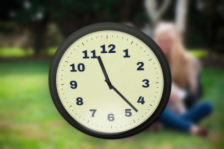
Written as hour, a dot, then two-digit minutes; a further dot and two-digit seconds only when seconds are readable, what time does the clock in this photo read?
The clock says 11.23
